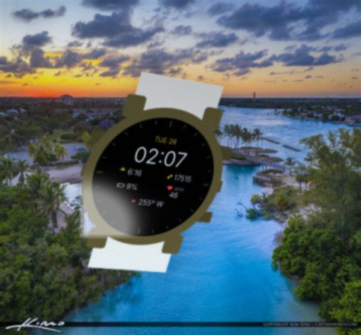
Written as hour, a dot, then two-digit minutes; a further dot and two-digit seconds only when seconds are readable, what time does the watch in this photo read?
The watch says 2.07
